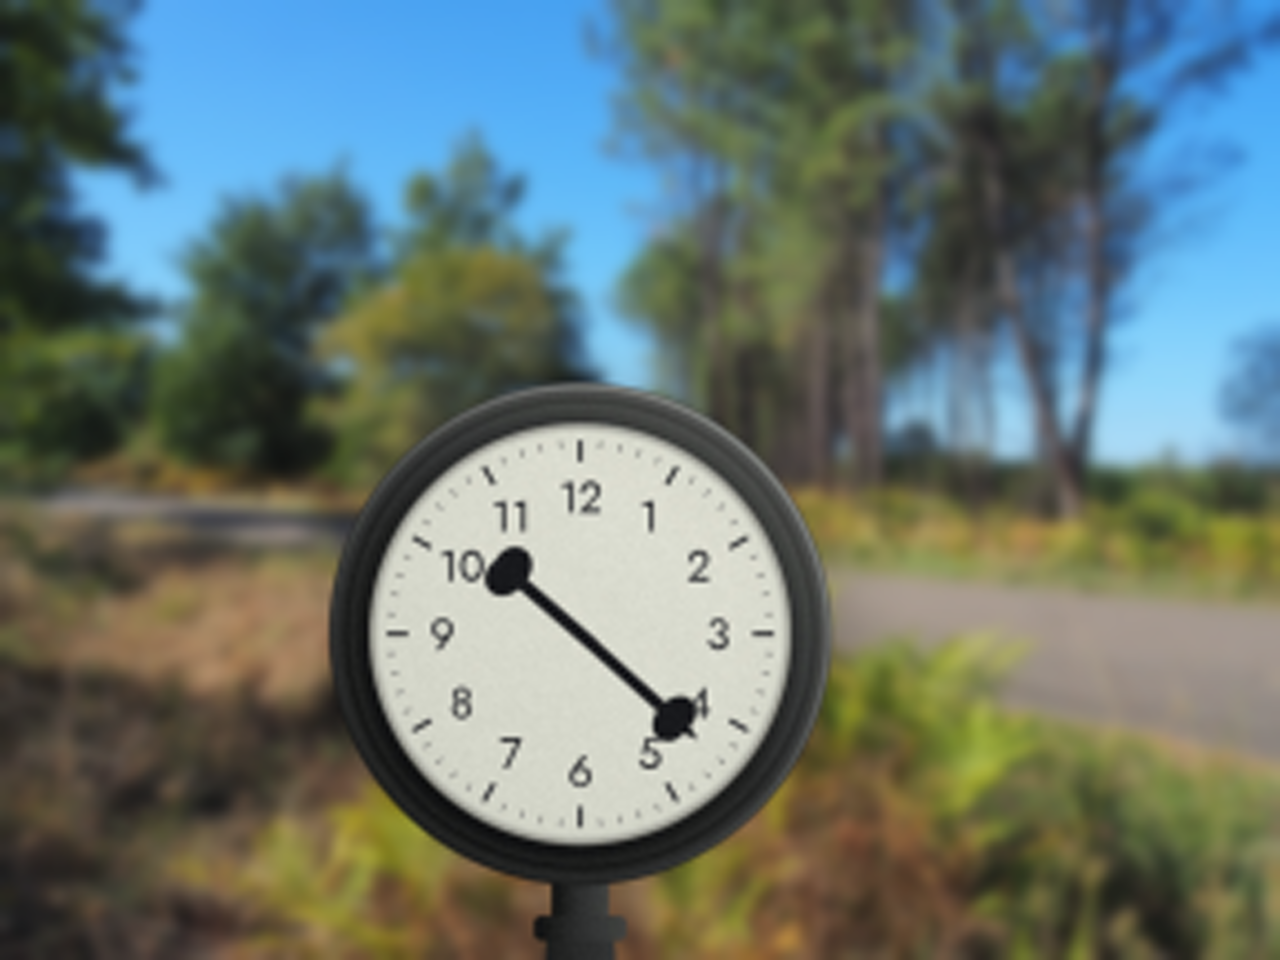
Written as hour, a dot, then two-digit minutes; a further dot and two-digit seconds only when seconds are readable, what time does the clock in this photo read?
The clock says 10.22
